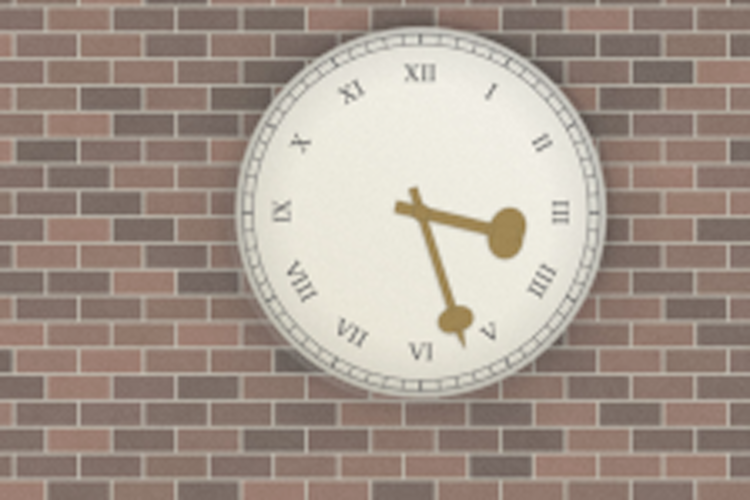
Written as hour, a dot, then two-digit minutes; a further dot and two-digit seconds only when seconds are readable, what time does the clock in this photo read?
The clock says 3.27
